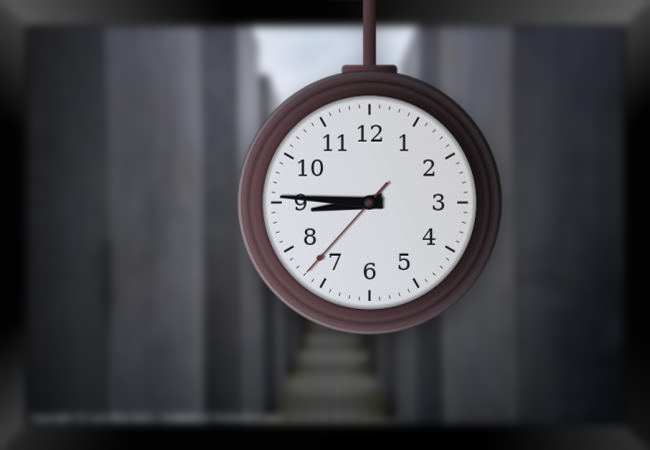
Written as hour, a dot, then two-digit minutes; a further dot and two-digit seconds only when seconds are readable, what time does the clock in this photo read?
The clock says 8.45.37
